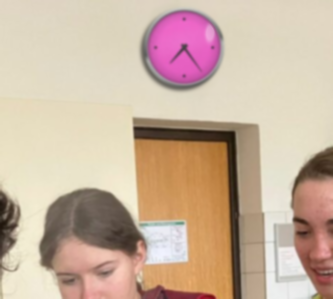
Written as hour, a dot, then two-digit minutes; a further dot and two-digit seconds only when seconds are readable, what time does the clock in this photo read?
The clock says 7.24
